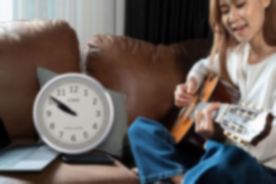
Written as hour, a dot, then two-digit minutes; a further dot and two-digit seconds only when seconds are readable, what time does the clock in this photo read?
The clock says 9.51
